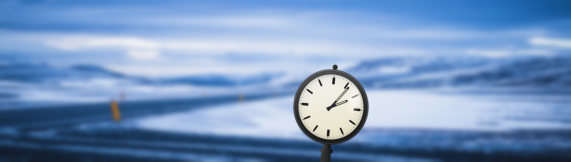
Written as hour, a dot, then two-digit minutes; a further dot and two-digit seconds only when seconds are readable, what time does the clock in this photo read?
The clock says 2.06
